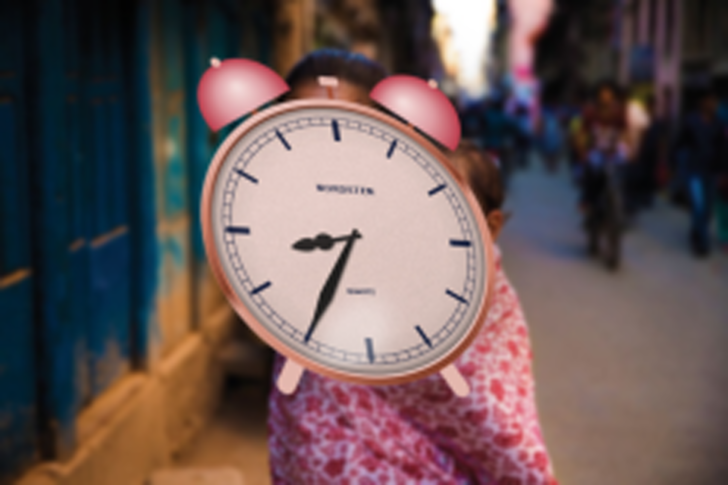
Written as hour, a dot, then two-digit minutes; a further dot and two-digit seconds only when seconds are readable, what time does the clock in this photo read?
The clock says 8.35
